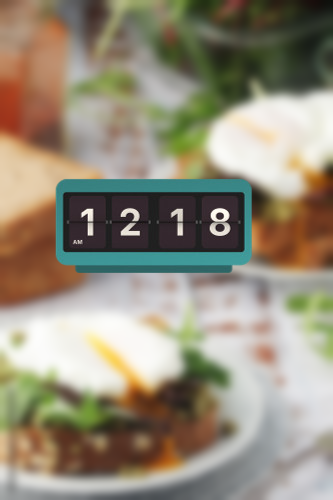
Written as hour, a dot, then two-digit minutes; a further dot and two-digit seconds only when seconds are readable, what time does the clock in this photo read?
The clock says 12.18
